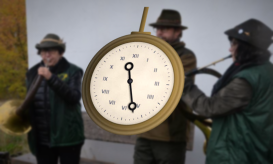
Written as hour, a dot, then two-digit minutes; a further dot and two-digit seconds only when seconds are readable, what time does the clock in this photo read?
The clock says 11.27
